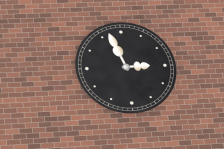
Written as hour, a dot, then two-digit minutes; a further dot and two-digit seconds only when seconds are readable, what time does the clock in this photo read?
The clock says 2.57
